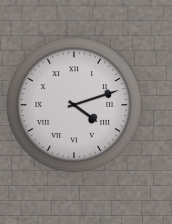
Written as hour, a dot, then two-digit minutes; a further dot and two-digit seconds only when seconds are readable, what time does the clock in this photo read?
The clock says 4.12
